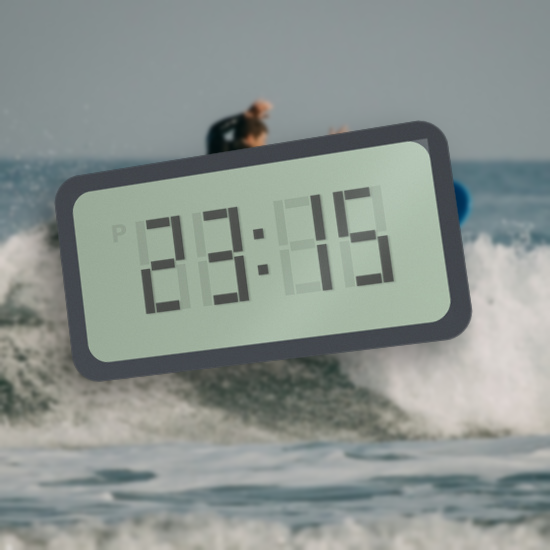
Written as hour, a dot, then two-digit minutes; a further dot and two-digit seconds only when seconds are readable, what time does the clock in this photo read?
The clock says 23.15
